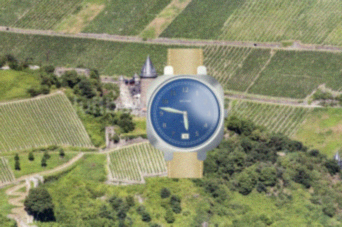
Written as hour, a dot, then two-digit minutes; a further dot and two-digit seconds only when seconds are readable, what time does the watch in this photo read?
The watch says 5.47
